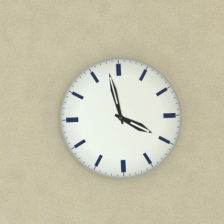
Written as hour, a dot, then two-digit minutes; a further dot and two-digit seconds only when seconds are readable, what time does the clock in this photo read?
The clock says 3.58
